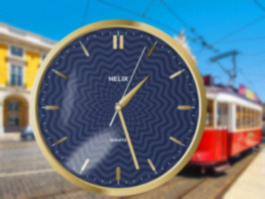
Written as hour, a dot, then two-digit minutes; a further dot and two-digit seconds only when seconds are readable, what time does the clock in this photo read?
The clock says 1.27.04
